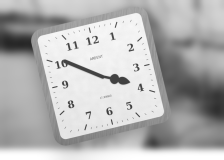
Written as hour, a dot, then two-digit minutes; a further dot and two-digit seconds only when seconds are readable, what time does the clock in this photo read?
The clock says 3.51
